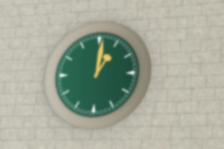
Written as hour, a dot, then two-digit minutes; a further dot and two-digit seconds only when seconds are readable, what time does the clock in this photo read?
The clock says 1.01
